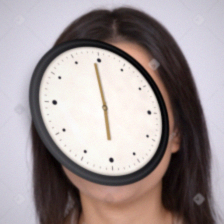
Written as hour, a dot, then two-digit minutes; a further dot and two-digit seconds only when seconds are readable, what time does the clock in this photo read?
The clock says 5.59
